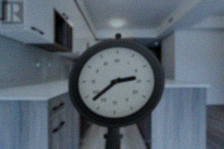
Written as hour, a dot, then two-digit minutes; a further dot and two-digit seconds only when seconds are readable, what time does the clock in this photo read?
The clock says 2.38
